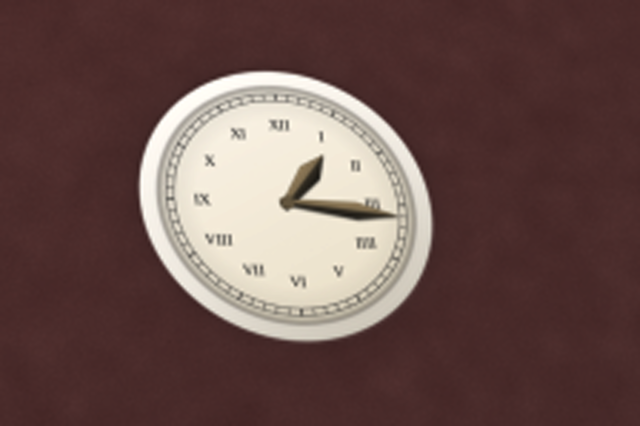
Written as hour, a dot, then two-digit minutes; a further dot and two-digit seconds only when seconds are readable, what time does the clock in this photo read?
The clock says 1.16
